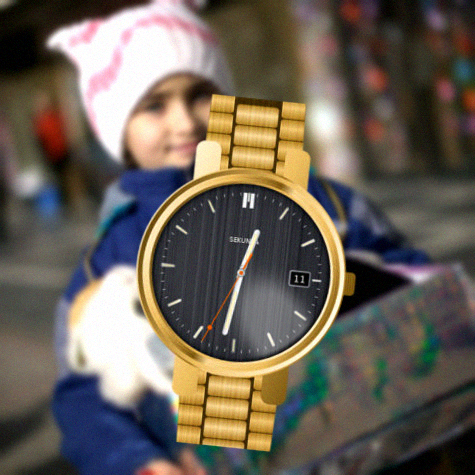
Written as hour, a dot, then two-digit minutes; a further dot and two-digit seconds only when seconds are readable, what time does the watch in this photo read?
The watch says 12.31.34
